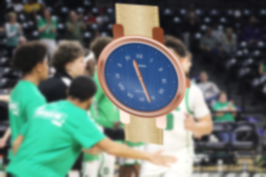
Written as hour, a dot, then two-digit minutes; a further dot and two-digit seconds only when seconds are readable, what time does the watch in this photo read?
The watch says 11.27
